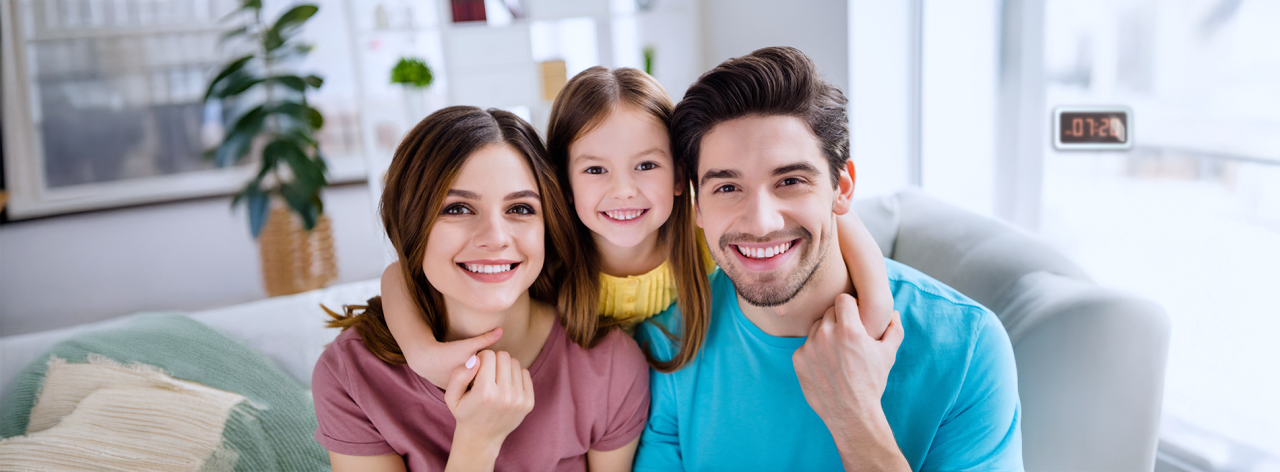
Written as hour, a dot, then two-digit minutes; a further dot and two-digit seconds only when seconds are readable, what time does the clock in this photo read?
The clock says 7.20
